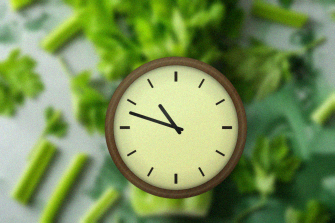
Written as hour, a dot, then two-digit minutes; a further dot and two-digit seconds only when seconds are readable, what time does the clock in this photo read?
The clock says 10.48
